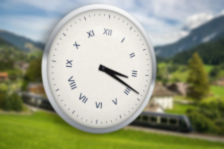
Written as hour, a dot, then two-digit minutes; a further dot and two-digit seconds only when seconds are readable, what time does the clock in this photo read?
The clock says 3.19
